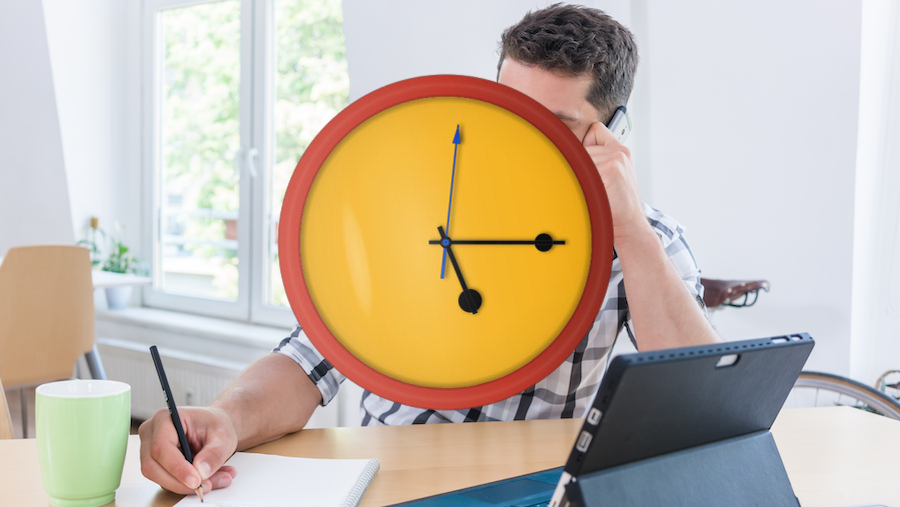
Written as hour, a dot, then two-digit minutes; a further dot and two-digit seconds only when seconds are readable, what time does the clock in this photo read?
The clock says 5.15.01
